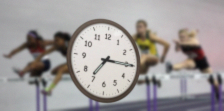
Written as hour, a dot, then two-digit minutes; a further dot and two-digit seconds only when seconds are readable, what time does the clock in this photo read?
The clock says 7.15
